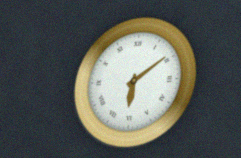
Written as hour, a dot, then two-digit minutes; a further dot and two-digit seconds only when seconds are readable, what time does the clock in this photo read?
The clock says 6.09
